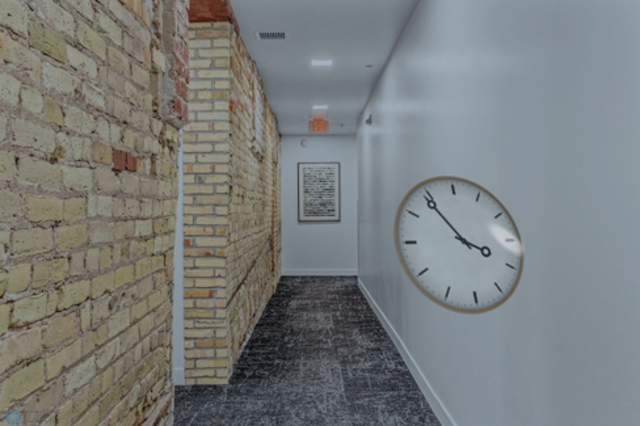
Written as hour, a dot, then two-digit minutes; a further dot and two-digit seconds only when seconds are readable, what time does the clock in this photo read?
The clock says 3.54
